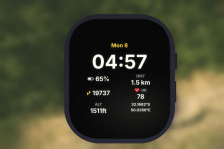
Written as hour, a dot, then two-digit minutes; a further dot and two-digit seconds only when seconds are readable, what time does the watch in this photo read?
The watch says 4.57
